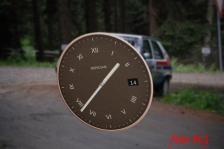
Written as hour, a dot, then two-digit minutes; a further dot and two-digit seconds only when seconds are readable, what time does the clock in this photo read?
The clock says 1.38
